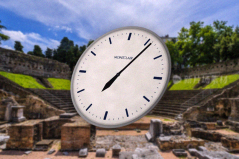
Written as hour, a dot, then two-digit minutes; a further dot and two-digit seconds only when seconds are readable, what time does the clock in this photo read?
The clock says 7.06
